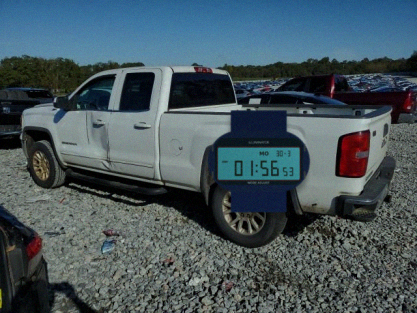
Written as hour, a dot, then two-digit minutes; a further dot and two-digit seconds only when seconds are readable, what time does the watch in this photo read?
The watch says 1.56.53
